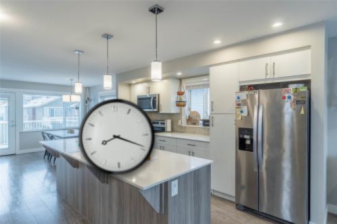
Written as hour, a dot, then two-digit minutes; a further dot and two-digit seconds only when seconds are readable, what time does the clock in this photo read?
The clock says 8.19
